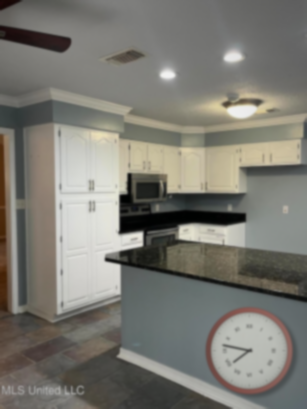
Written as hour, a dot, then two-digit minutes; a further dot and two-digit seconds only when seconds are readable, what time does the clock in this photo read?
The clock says 7.47
